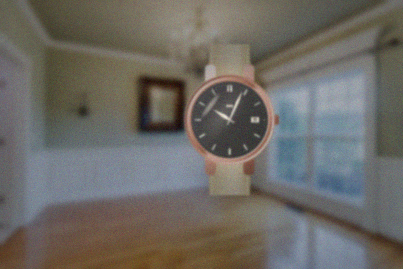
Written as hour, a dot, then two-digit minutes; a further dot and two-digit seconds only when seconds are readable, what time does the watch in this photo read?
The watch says 10.04
